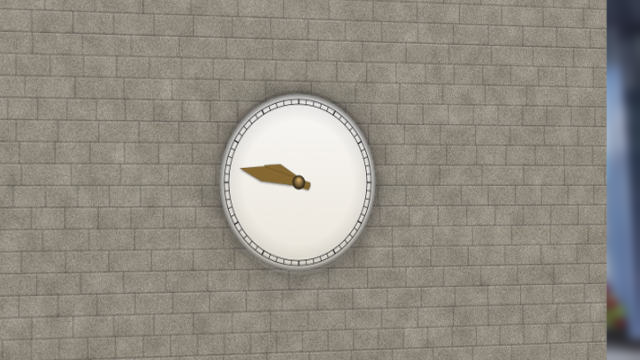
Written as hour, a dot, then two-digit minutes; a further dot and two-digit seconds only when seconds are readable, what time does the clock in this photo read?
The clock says 9.47
